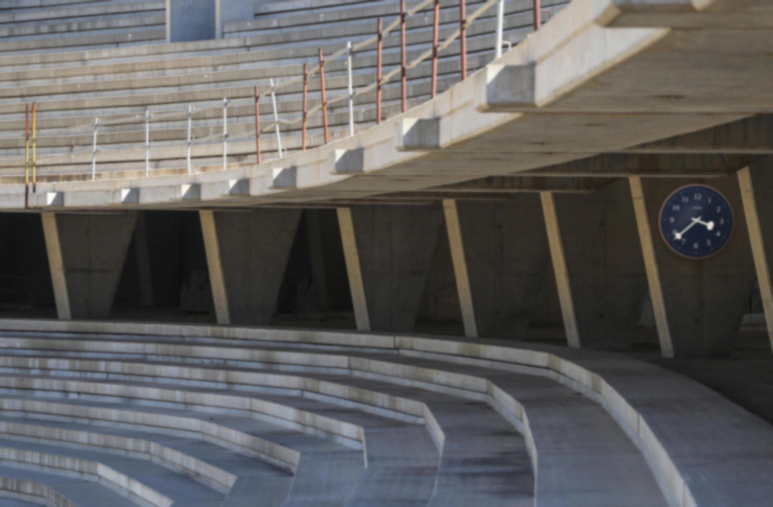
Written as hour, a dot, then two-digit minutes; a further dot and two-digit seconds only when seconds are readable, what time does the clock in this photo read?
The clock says 3.38
